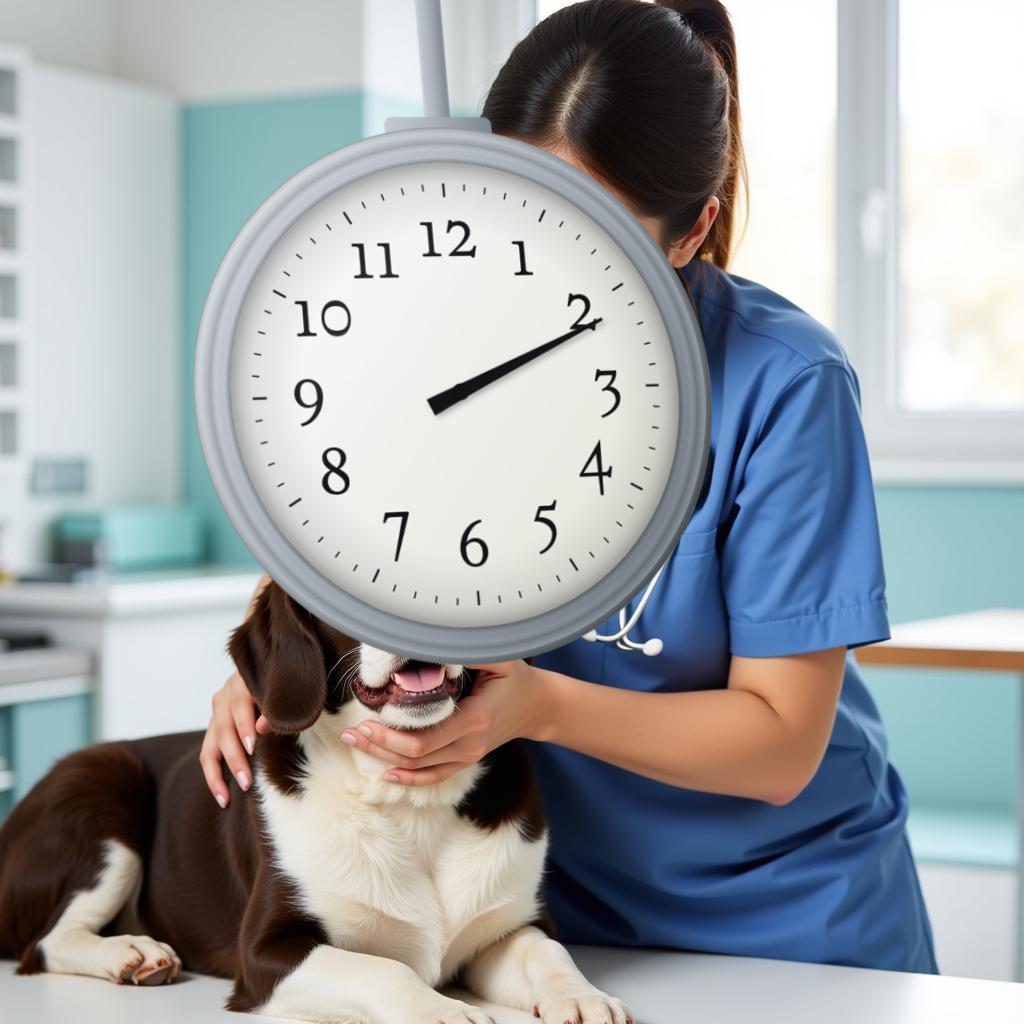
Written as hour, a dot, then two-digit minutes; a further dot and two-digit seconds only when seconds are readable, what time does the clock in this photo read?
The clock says 2.11
